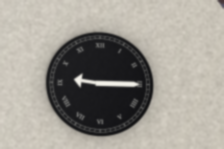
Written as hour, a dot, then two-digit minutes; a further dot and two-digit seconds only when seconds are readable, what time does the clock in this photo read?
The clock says 9.15
